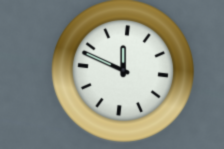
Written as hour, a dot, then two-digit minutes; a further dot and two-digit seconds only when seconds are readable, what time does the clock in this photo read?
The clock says 11.48
